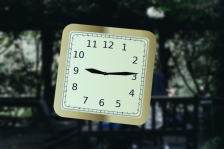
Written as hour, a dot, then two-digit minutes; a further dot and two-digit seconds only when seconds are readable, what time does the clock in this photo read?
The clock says 9.14
